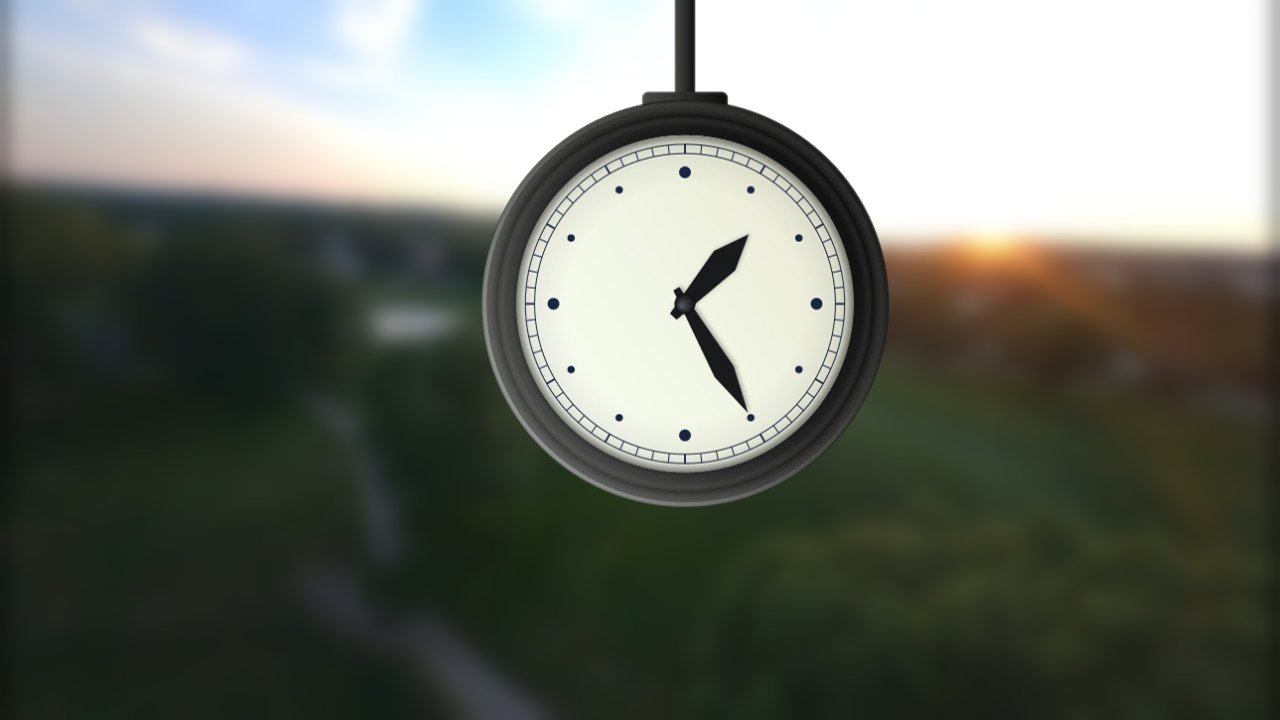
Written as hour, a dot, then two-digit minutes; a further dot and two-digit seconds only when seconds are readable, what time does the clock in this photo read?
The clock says 1.25
